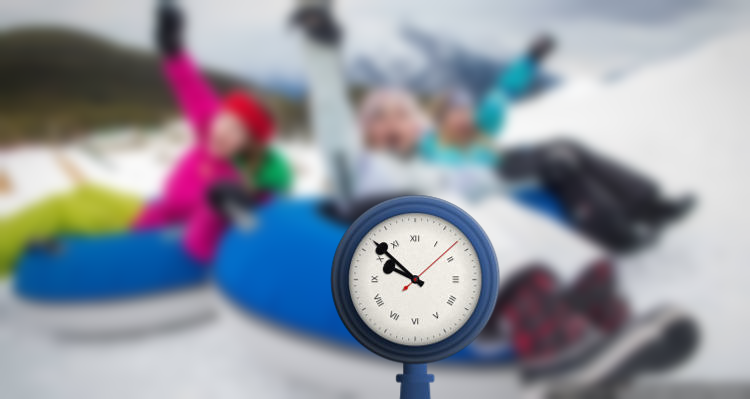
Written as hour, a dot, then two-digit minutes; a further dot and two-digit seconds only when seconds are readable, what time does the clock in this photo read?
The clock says 9.52.08
